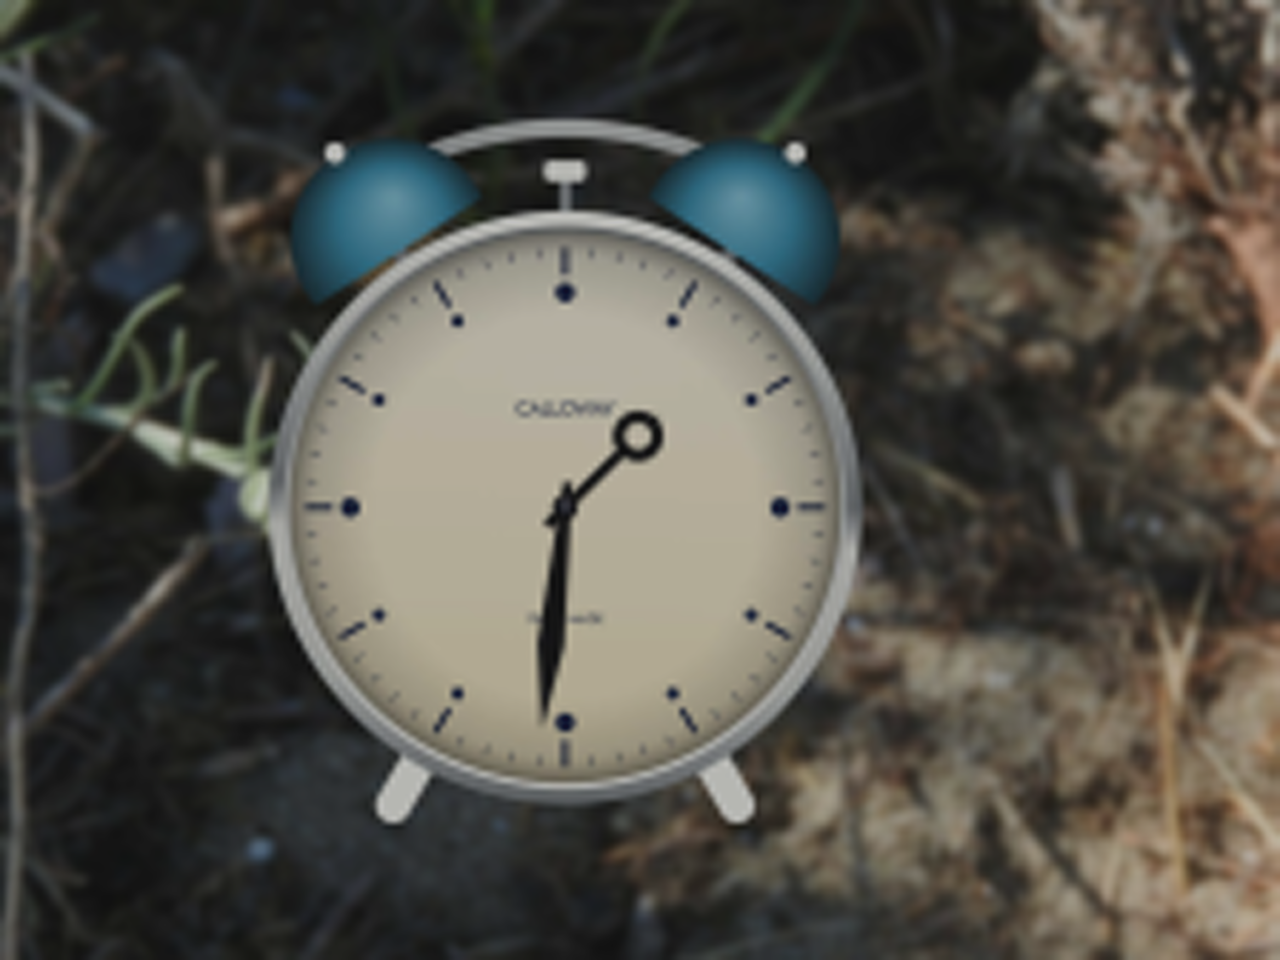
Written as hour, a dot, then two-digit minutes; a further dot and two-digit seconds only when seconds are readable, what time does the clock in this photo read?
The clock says 1.31
